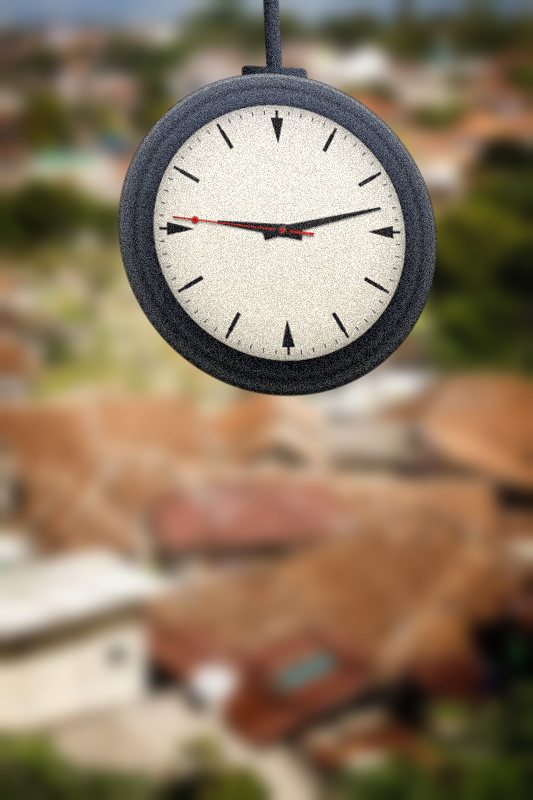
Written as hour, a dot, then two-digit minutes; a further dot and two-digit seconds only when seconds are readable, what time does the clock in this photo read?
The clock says 9.12.46
